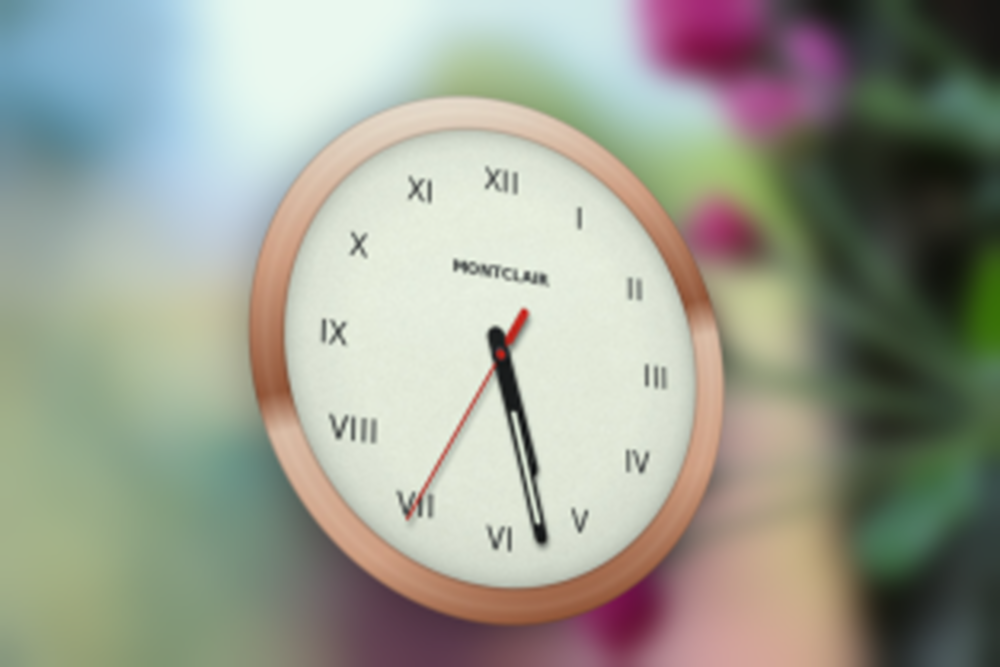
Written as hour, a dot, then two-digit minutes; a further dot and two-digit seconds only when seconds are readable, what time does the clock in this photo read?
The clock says 5.27.35
